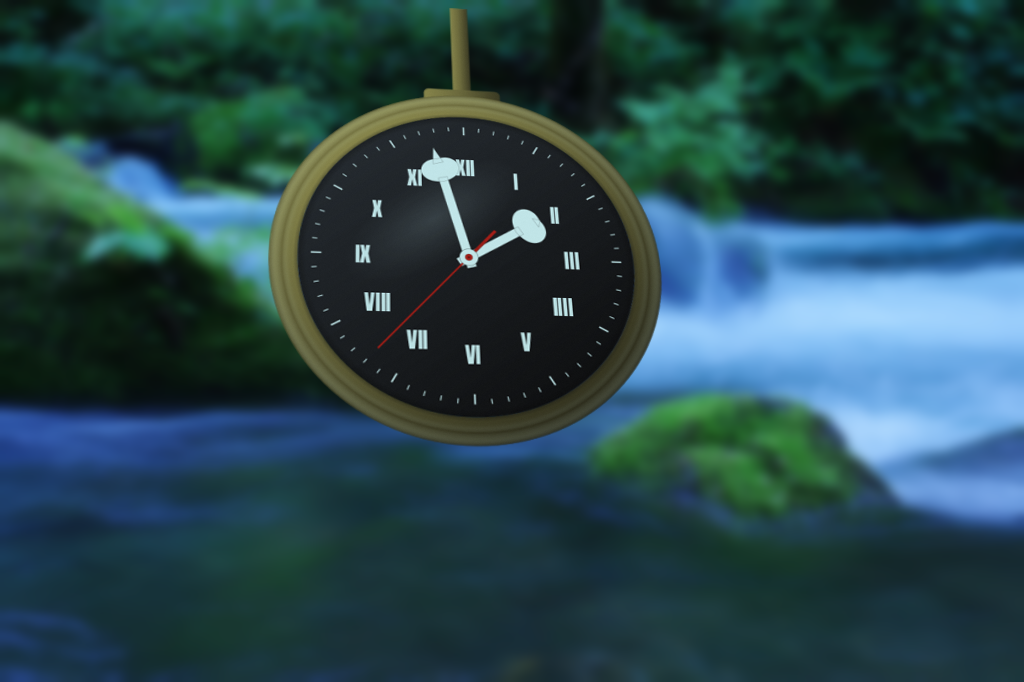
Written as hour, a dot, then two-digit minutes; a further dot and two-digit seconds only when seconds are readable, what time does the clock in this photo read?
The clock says 1.57.37
